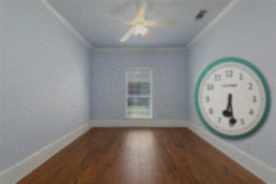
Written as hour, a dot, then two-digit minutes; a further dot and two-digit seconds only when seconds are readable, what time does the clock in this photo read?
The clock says 6.29
